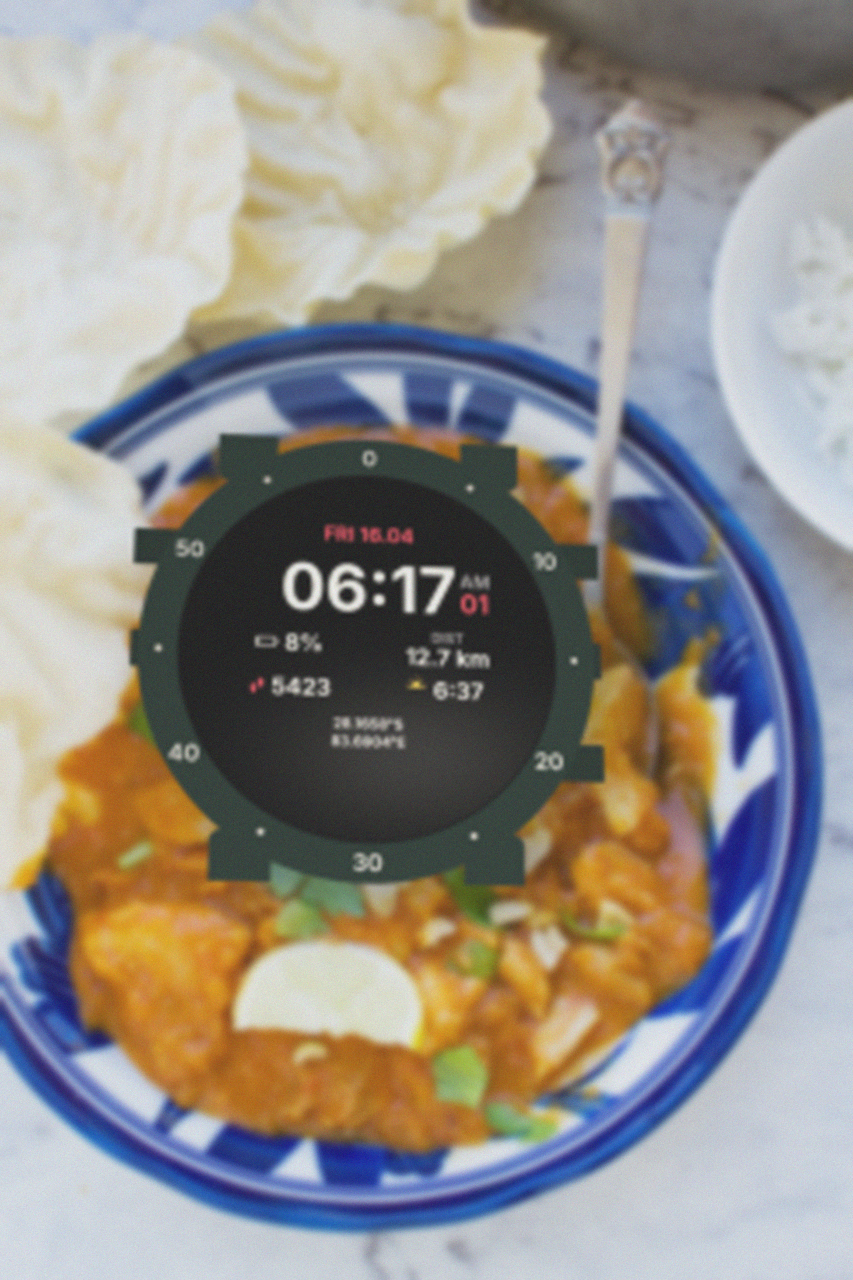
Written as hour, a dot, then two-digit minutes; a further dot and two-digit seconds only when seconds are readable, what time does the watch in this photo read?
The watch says 6.17
